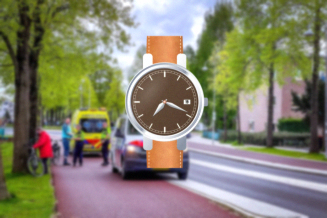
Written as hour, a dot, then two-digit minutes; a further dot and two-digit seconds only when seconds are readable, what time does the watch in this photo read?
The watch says 7.19
